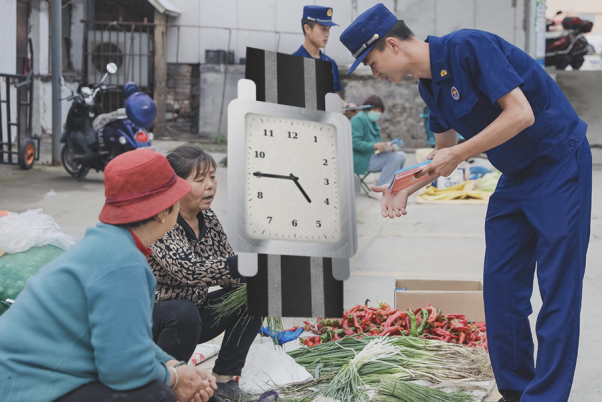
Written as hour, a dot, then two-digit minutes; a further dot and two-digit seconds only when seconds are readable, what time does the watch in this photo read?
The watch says 4.45
